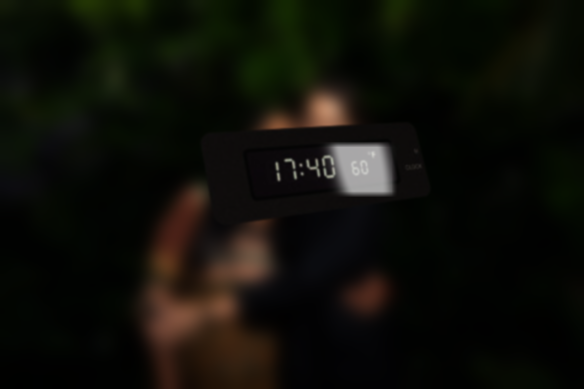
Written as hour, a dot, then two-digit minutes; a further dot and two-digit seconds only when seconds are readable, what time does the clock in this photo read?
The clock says 17.40
